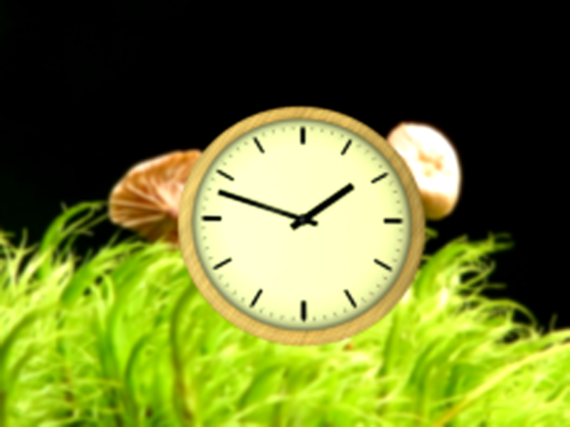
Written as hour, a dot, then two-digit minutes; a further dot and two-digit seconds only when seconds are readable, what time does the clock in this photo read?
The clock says 1.48
